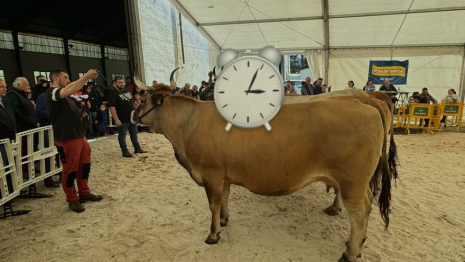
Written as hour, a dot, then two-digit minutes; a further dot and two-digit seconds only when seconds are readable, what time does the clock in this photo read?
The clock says 3.04
